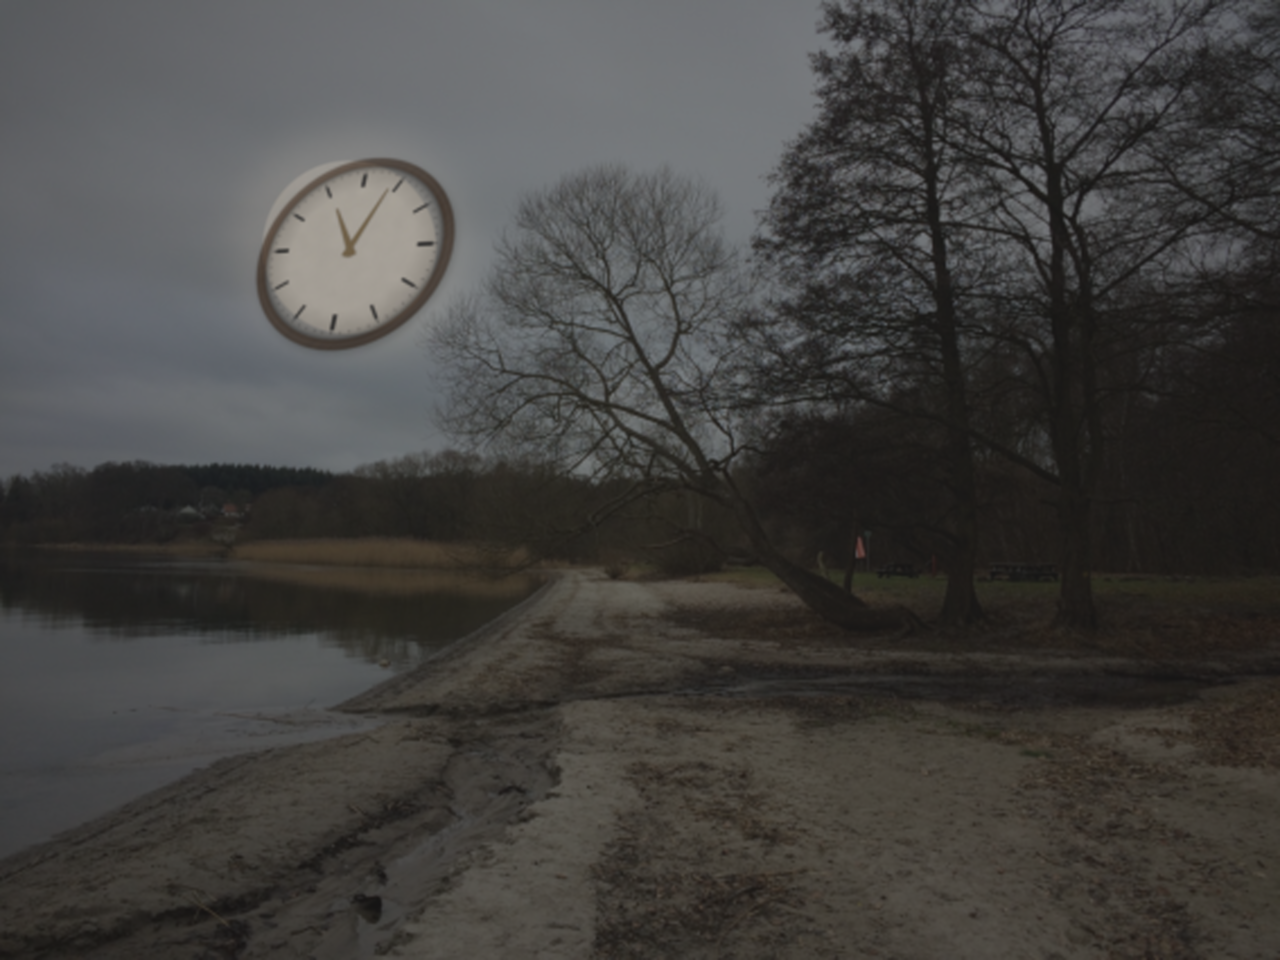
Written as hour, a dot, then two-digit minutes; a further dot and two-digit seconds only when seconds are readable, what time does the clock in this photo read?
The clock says 11.04
